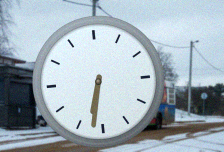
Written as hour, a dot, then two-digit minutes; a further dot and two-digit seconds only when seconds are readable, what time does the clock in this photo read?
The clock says 6.32
